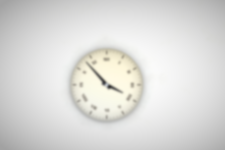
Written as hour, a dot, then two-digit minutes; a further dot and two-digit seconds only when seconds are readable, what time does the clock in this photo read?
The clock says 3.53
